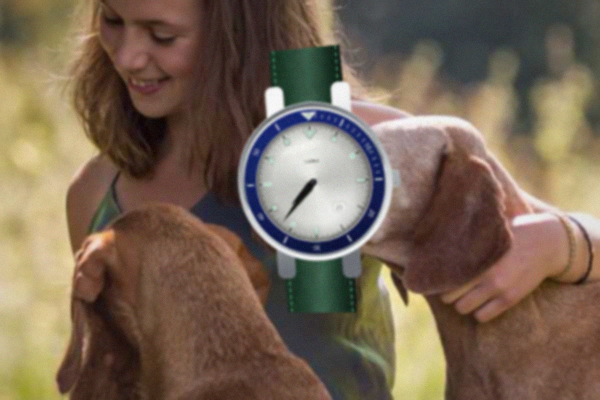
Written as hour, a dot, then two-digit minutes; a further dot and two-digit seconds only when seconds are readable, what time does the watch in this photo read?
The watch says 7.37
